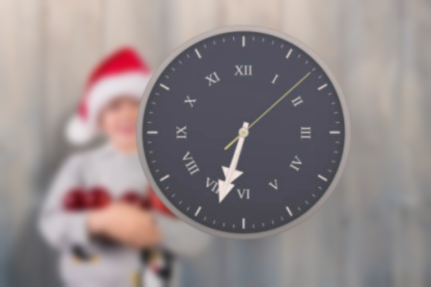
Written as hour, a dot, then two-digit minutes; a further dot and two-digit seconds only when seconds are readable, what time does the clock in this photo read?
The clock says 6.33.08
